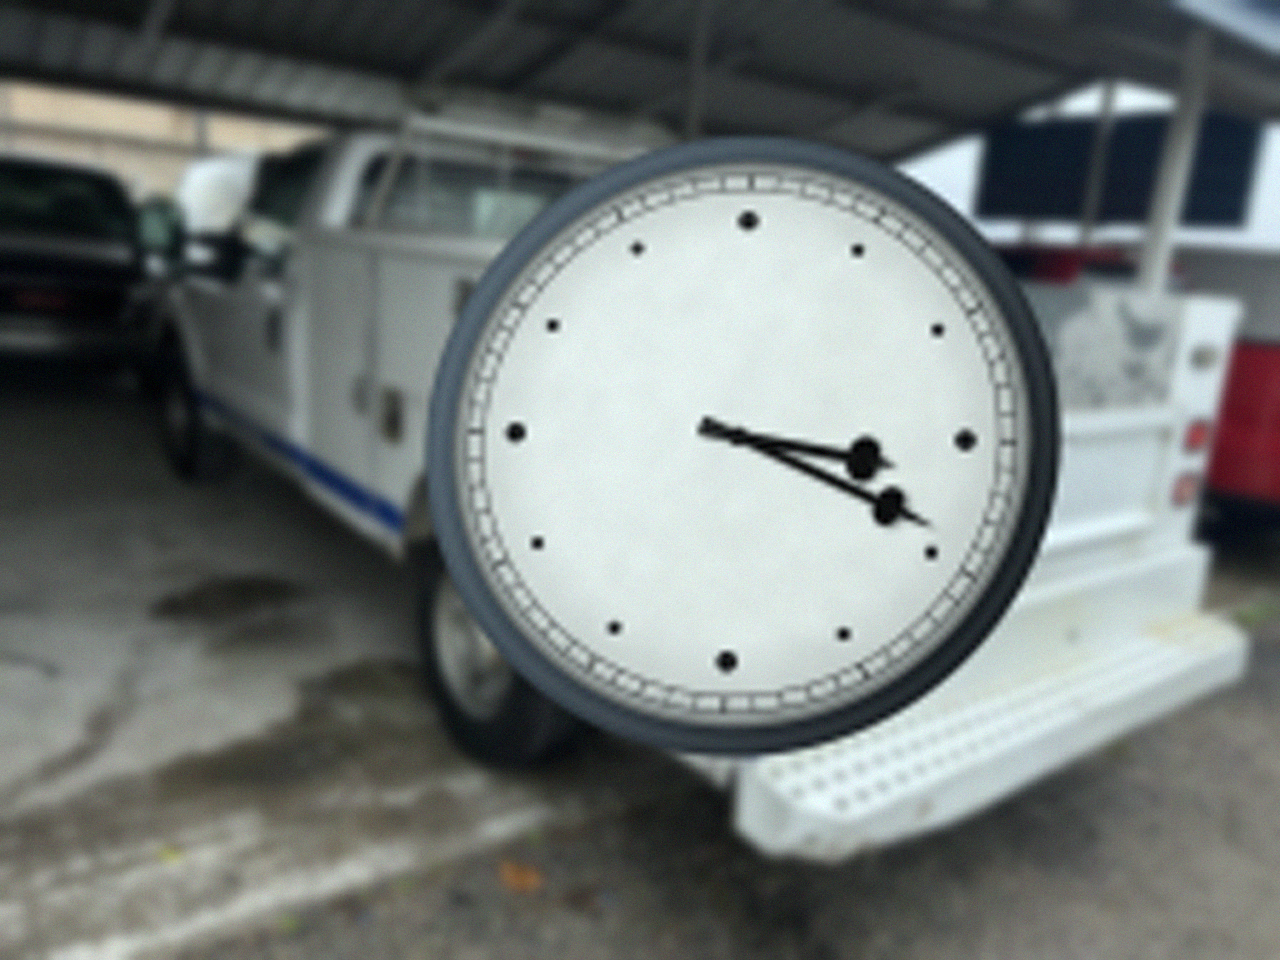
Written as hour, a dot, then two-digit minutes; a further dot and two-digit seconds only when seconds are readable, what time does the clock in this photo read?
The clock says 3.19
